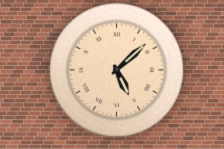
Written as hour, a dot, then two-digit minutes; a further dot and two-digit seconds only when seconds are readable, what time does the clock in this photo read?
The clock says 5.08
